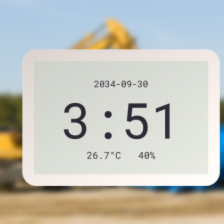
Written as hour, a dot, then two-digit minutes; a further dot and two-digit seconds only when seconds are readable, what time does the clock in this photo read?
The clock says 3.51
